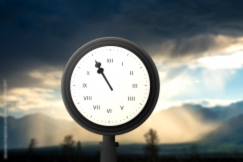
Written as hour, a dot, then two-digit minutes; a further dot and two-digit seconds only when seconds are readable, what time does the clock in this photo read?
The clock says 10.55
